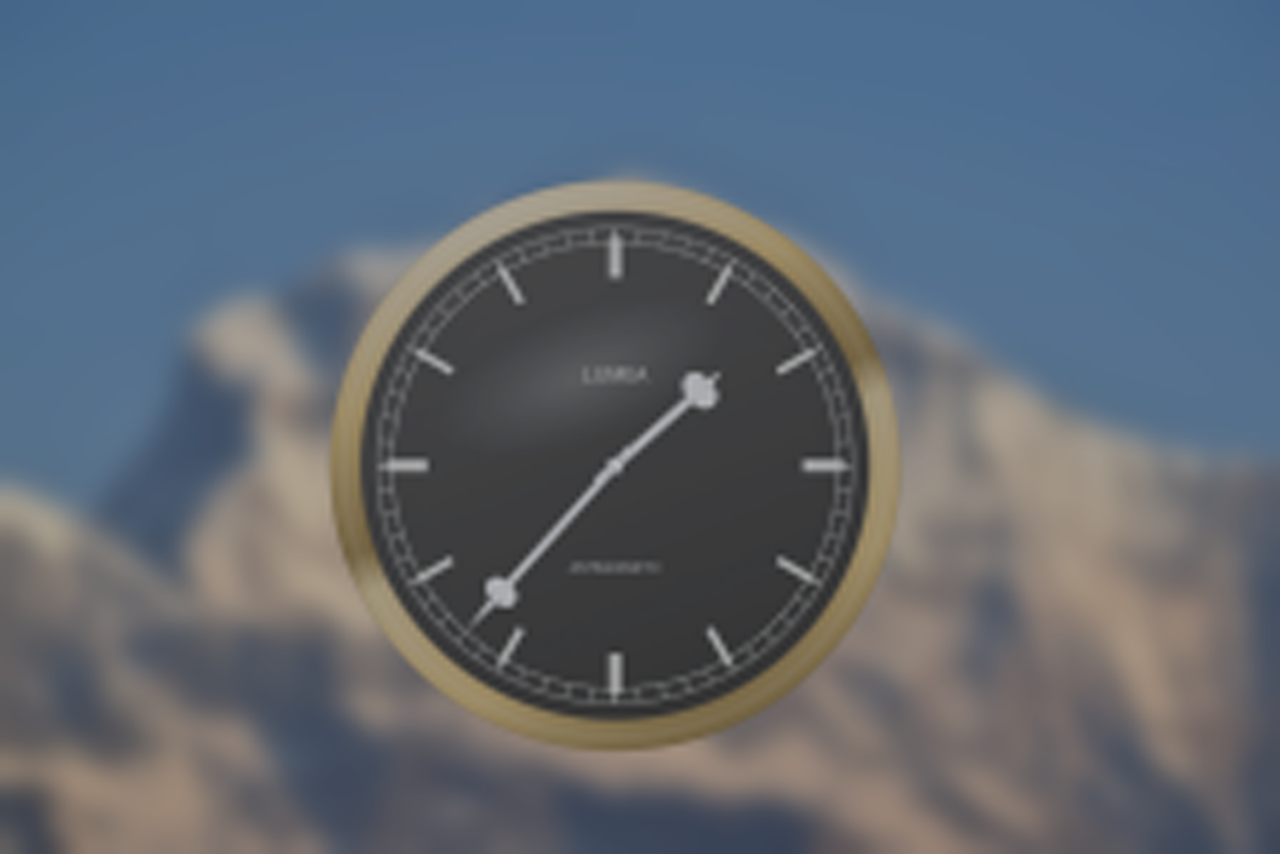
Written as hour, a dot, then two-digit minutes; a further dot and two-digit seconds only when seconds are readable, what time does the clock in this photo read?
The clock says 1.37
